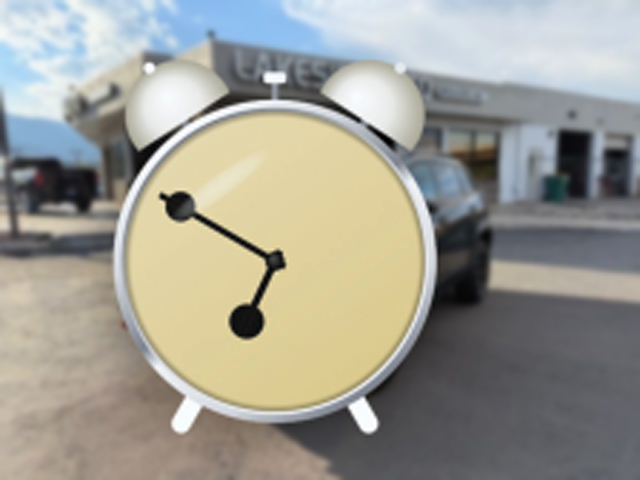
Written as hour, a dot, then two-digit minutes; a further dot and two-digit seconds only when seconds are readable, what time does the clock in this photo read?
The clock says 6.50
